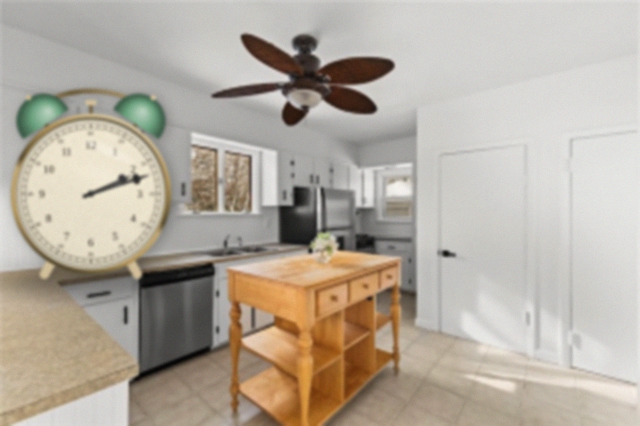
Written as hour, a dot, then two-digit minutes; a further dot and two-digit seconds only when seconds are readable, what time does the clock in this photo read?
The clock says 2.12
